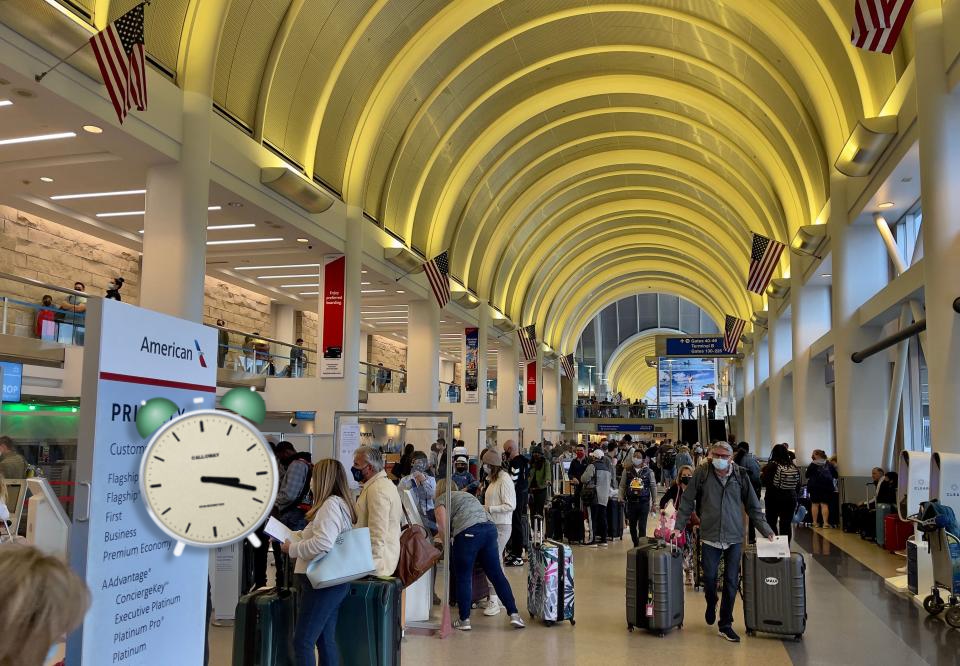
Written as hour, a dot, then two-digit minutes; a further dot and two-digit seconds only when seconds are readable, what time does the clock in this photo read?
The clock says 3.18
